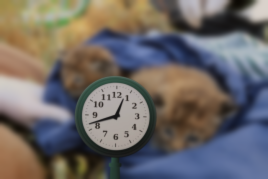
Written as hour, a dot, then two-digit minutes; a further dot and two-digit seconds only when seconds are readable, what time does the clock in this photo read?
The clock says 12.42
